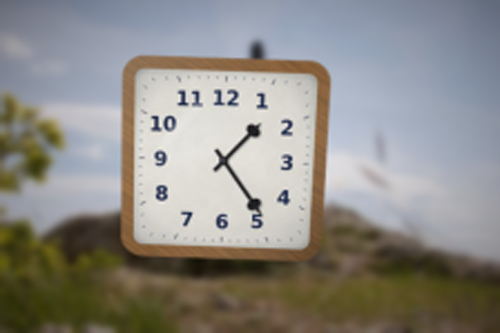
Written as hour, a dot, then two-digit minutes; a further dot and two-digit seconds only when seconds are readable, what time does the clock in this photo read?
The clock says 1.24
